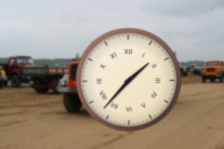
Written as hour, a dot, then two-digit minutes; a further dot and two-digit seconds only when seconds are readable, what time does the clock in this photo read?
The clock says 1.37
